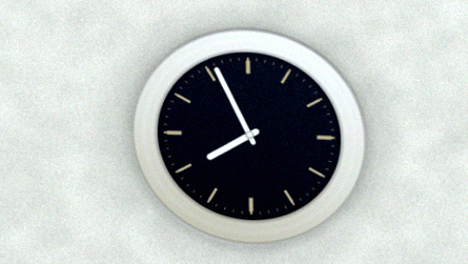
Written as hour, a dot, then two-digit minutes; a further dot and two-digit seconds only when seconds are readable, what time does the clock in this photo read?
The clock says 7.56
